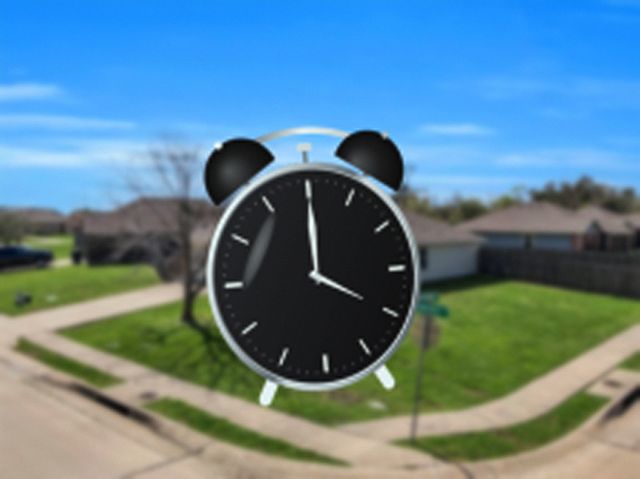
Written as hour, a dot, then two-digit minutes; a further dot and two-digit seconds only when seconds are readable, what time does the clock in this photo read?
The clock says 4.00
